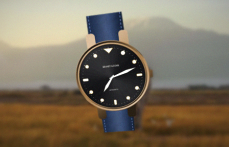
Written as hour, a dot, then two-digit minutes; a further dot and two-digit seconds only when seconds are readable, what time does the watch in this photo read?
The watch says 7.12
